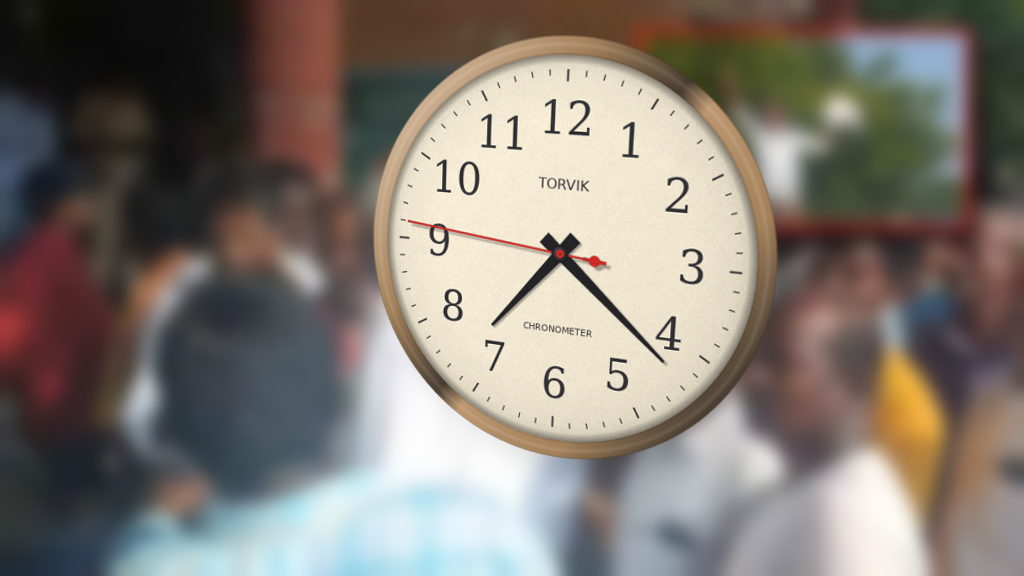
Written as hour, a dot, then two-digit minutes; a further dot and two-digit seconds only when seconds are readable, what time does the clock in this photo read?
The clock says 7.21.46
